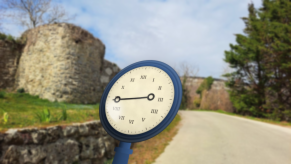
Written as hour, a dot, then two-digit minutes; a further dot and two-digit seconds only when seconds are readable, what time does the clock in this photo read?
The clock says 2.44
